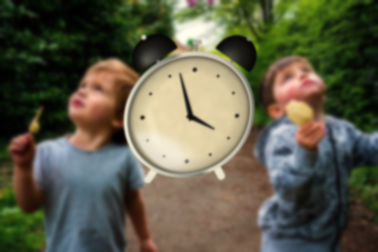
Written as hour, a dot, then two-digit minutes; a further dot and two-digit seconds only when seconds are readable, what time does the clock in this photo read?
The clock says 3.57
